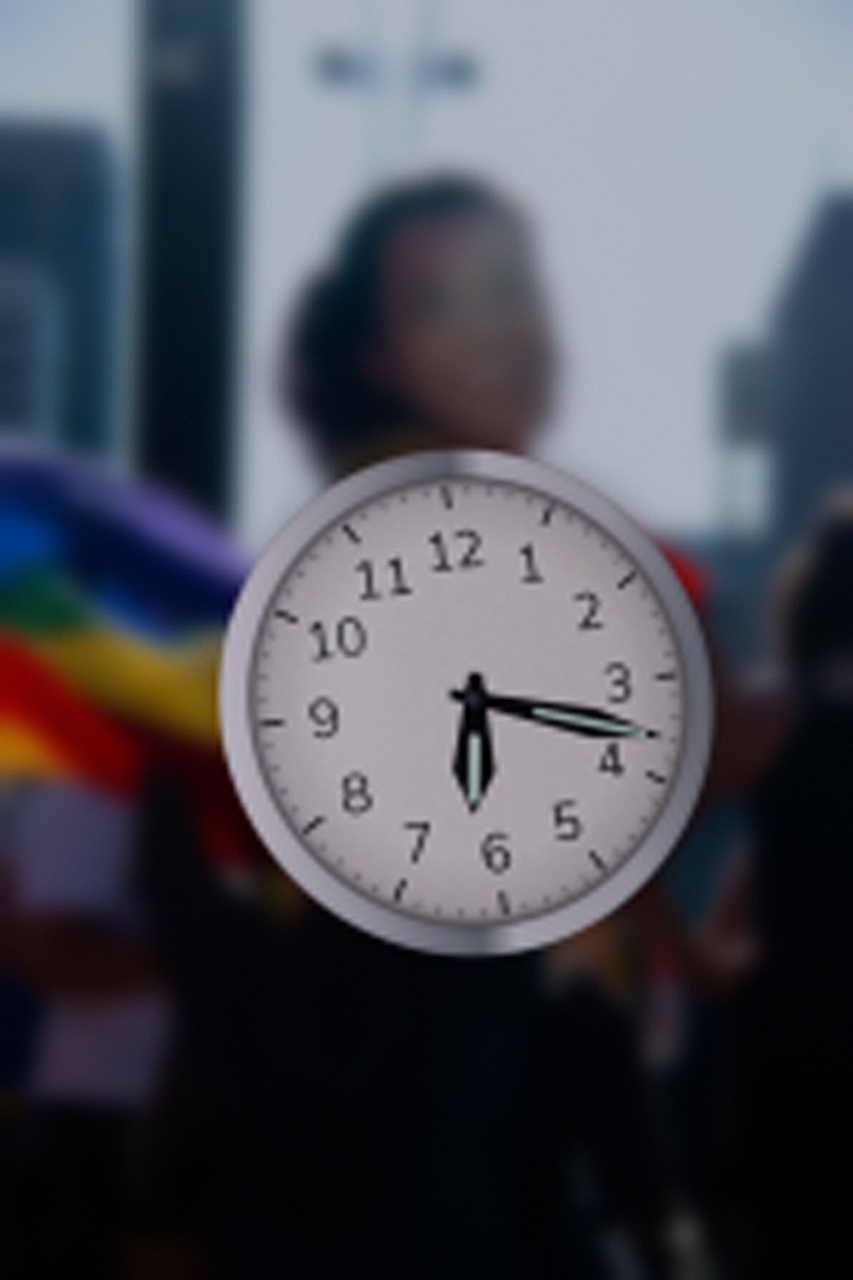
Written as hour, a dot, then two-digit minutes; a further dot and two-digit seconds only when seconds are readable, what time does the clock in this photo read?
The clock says 6.18
